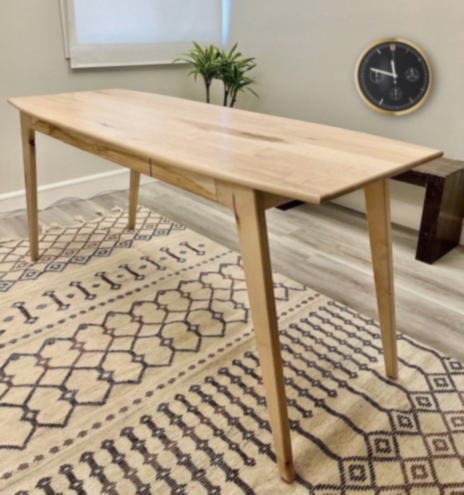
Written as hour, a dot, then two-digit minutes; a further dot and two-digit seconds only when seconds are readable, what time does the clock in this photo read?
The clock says 11.48
